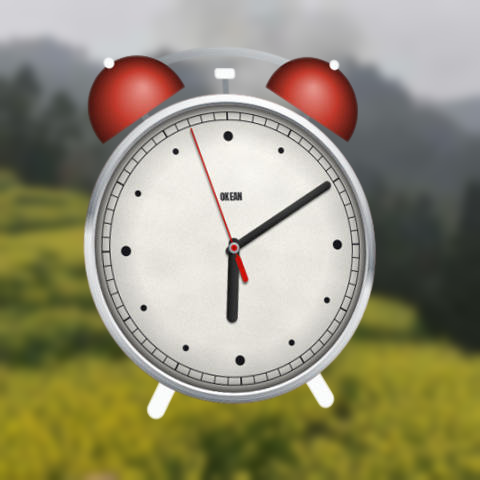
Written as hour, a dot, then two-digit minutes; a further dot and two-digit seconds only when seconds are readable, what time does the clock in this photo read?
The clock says 6.09.57
